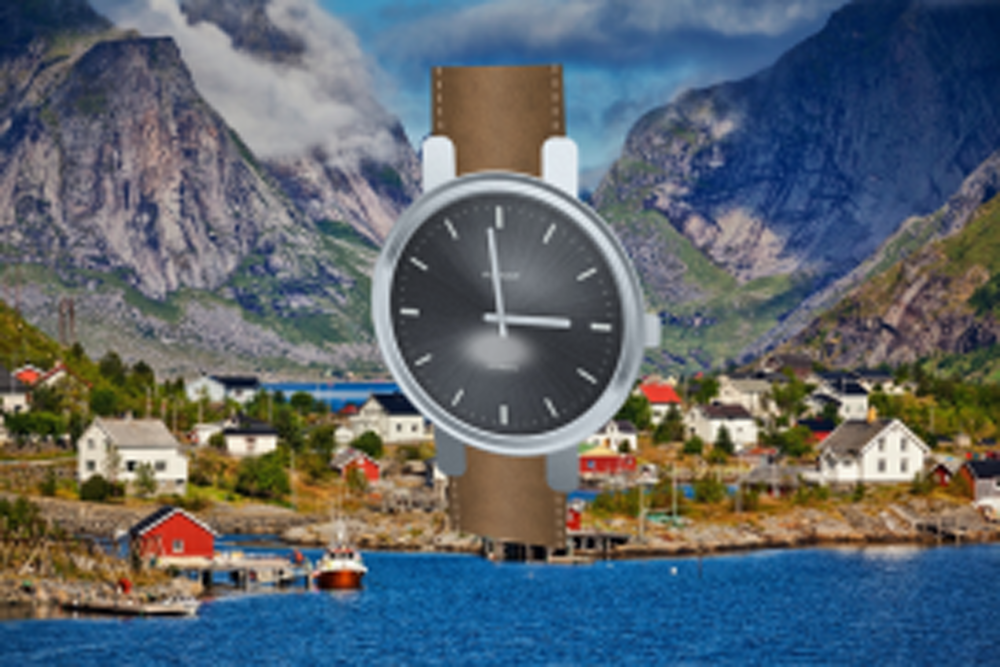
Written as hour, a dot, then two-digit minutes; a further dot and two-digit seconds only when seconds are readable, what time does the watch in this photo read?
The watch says 2.59
